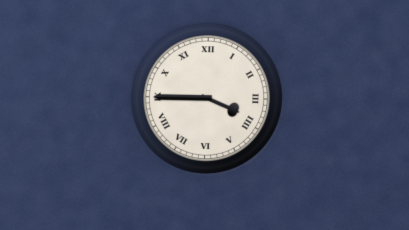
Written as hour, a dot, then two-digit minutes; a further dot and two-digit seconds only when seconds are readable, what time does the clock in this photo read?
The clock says 3.45
